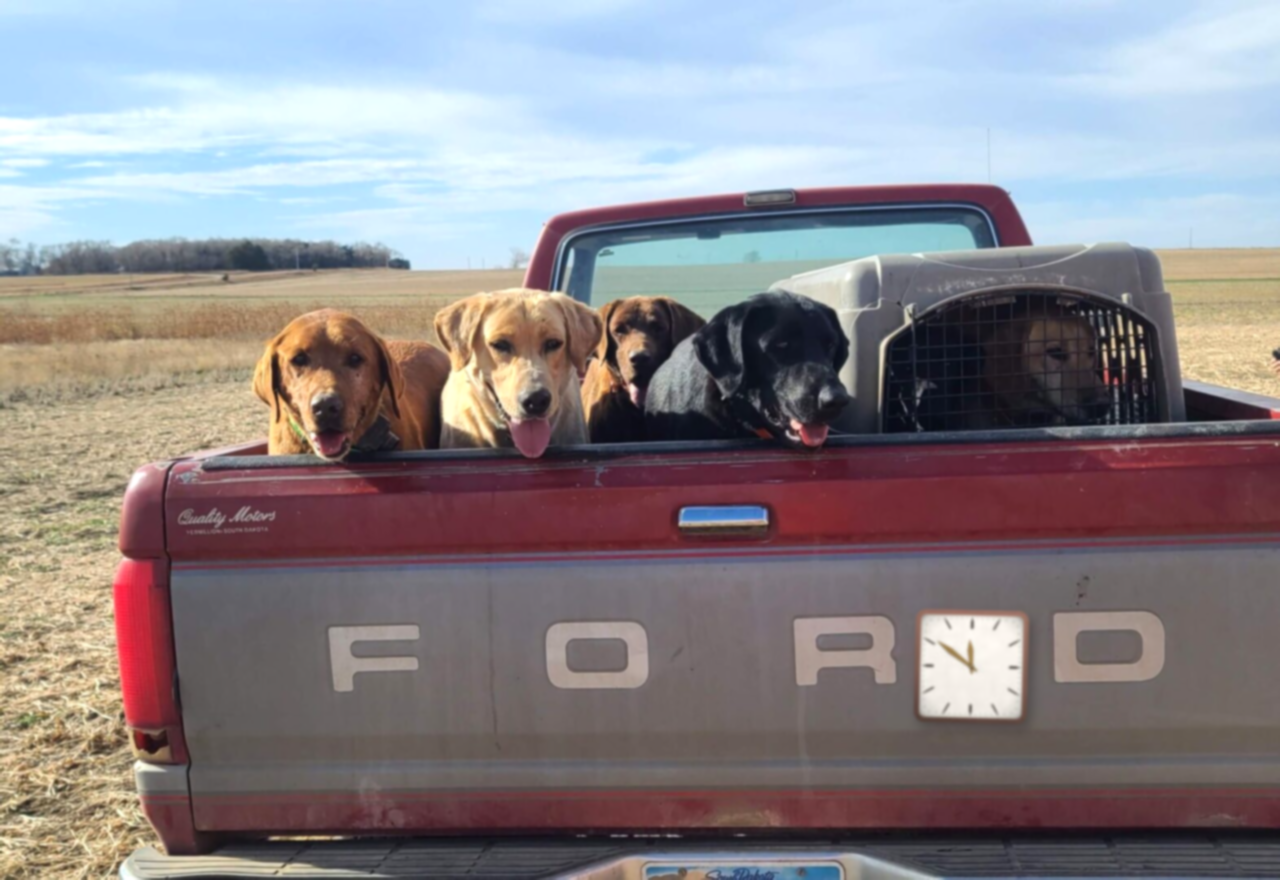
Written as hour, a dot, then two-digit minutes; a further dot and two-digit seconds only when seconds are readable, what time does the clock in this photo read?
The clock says 11.51
